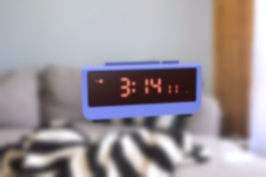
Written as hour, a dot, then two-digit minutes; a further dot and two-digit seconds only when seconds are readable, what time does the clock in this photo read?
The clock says 3.14
